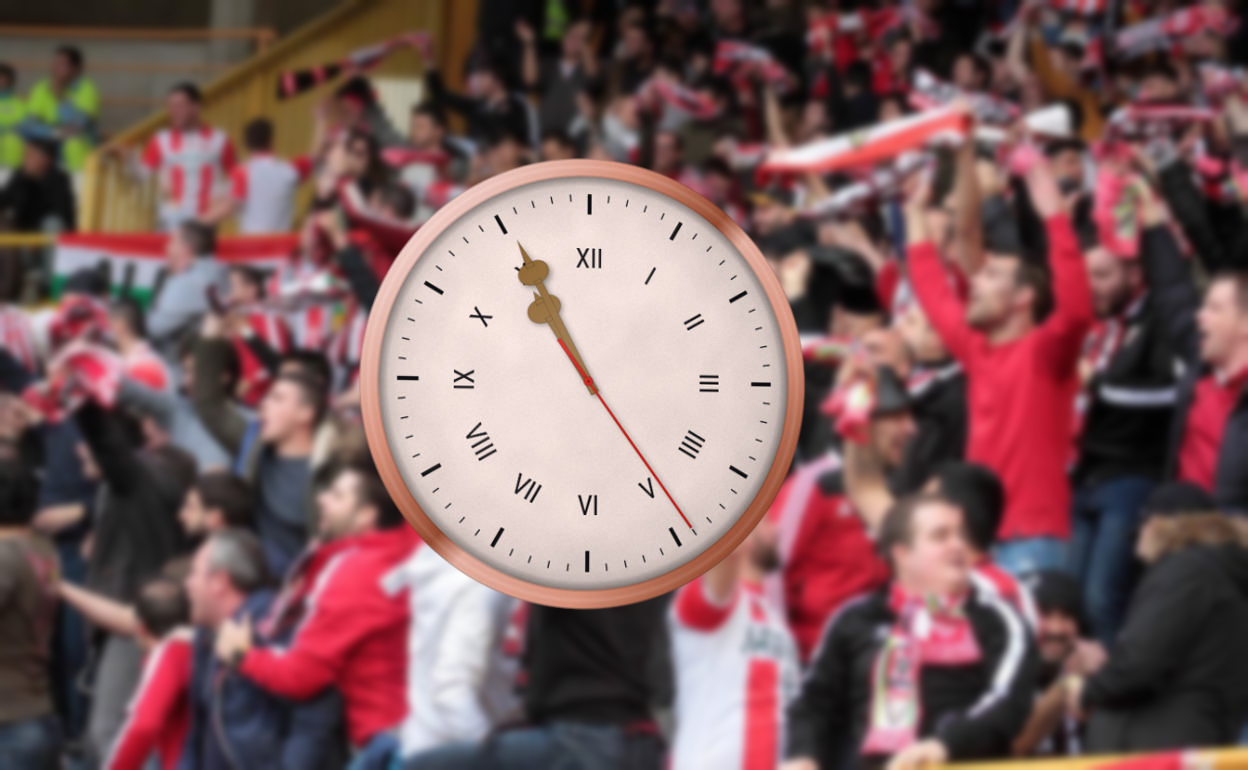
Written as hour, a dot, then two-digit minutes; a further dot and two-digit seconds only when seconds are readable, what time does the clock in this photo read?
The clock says 10.55.24
